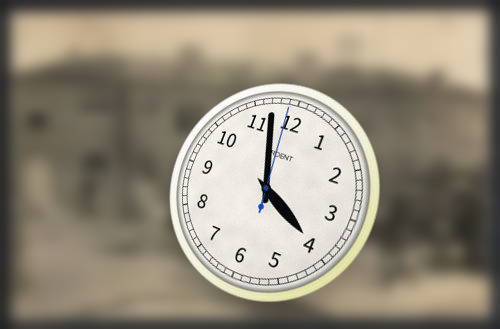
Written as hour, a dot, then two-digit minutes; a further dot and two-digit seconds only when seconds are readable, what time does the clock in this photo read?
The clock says 3.56.59
